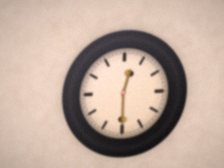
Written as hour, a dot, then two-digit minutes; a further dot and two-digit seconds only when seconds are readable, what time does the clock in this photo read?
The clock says 12.30
